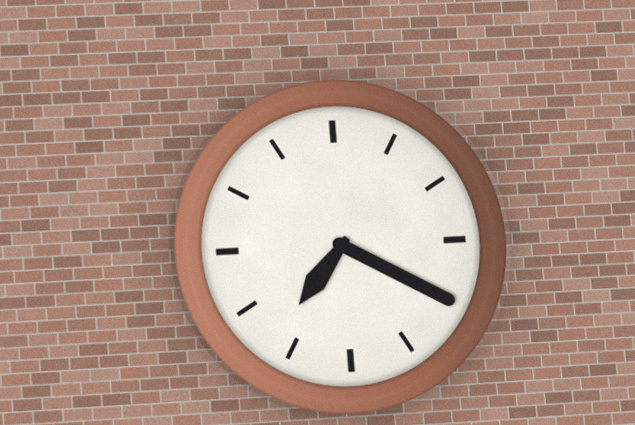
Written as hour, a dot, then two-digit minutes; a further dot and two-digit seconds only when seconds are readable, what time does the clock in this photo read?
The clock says 7.20
